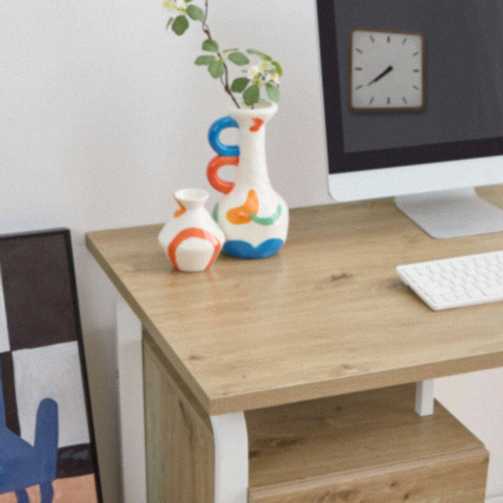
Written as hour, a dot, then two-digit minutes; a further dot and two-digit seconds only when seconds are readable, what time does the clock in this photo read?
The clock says 7.39
